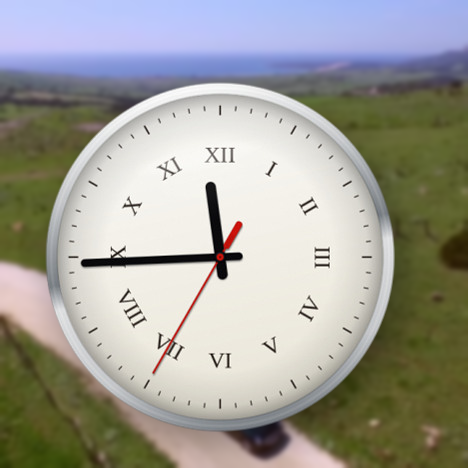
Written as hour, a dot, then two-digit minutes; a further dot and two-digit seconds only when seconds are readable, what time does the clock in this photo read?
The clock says 11.44.35
